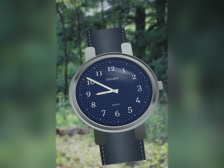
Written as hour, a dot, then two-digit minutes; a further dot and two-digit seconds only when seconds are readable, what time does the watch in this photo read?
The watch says 8.51
